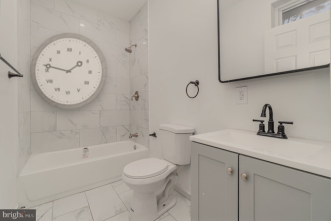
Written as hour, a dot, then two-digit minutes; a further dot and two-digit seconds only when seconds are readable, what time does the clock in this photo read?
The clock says 1.47
